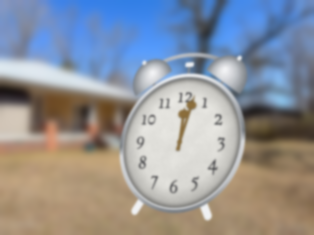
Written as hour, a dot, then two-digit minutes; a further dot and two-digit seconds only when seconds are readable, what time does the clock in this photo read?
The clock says 12.02
